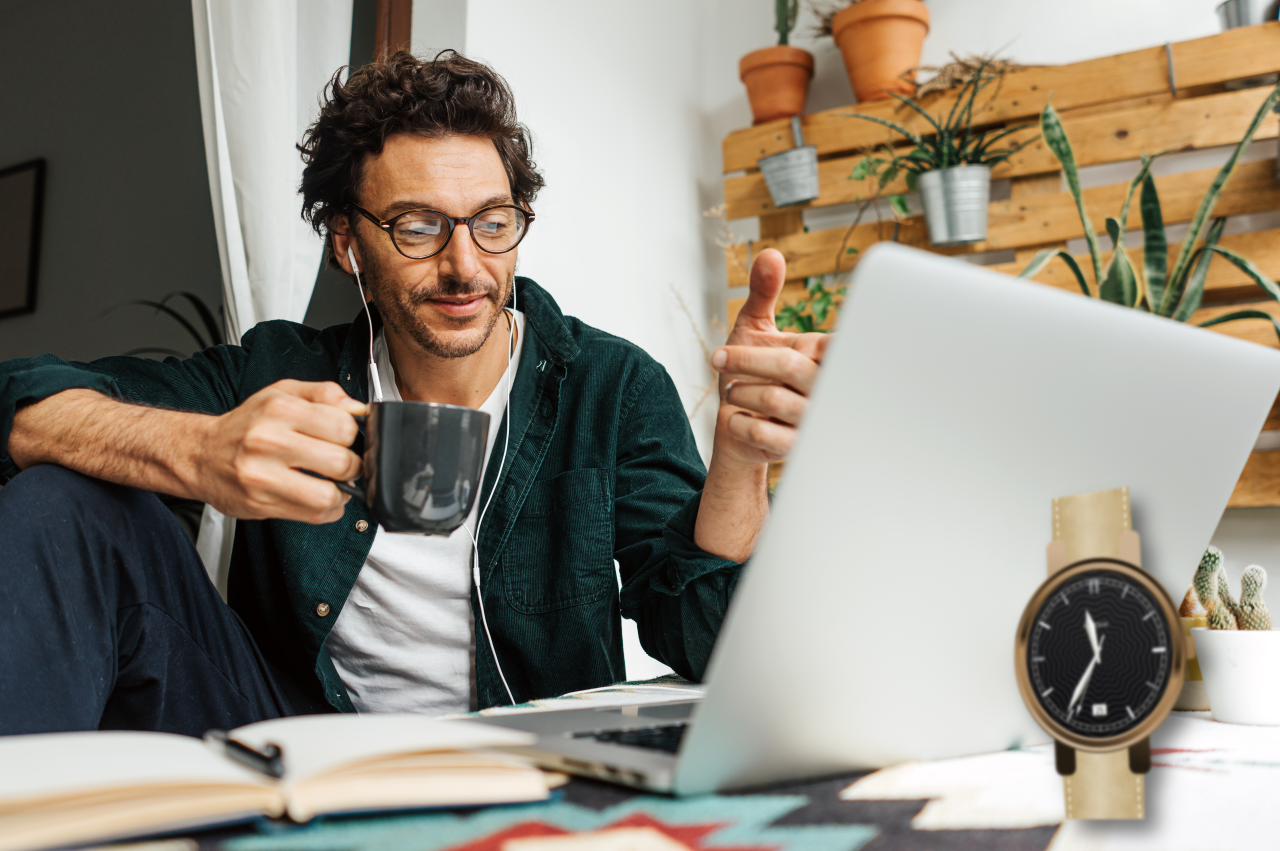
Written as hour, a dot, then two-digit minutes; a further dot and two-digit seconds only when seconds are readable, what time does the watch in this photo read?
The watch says 11.35.34
